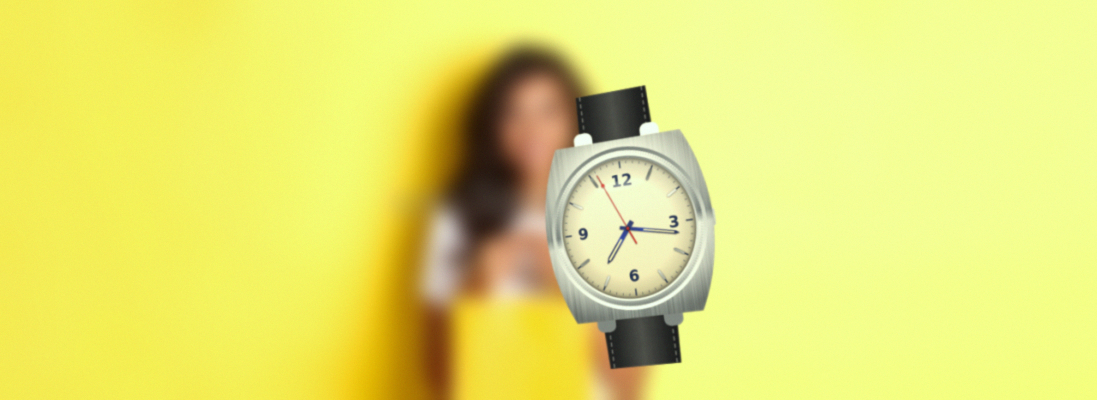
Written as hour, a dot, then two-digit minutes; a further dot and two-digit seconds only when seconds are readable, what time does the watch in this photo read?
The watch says 7.16.56
